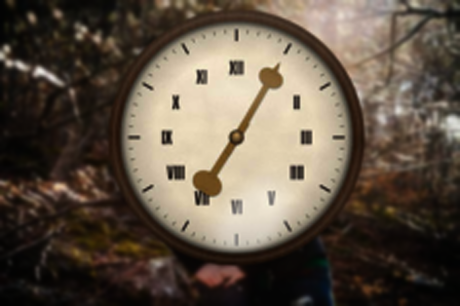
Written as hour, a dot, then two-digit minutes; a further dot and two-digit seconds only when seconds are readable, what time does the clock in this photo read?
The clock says 7.05
